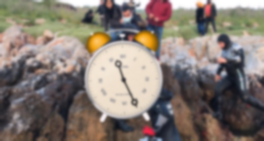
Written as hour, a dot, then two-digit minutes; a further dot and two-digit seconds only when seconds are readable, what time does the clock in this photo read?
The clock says 11.26
